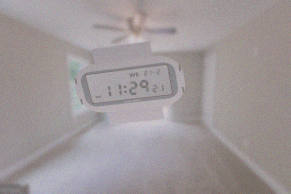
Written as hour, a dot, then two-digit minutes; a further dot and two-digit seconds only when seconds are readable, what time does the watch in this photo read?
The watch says 11.29.21
